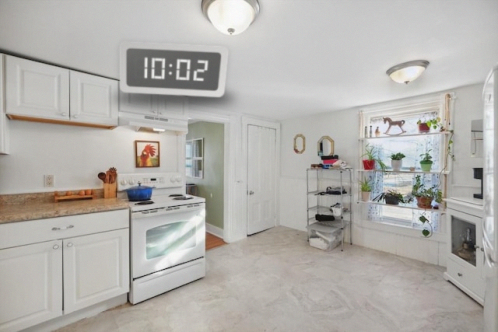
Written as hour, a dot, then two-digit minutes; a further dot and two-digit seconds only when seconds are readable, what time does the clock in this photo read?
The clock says 10.02
